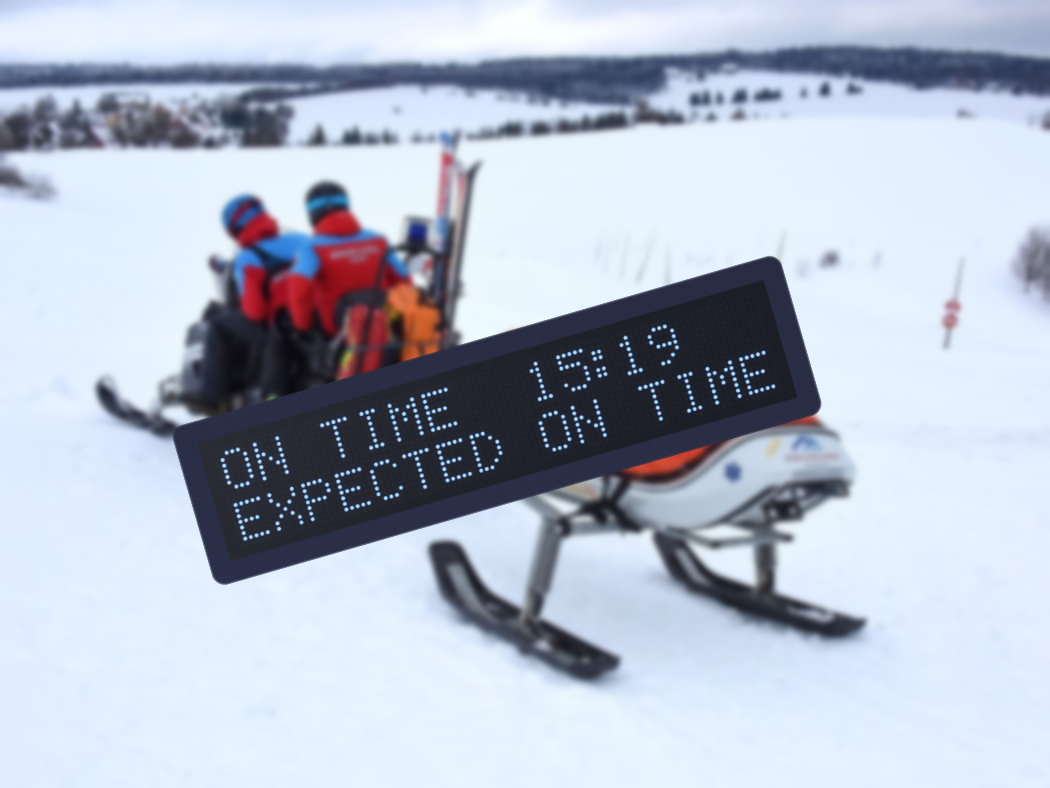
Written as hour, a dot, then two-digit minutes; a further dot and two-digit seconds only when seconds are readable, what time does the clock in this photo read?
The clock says 15.19
